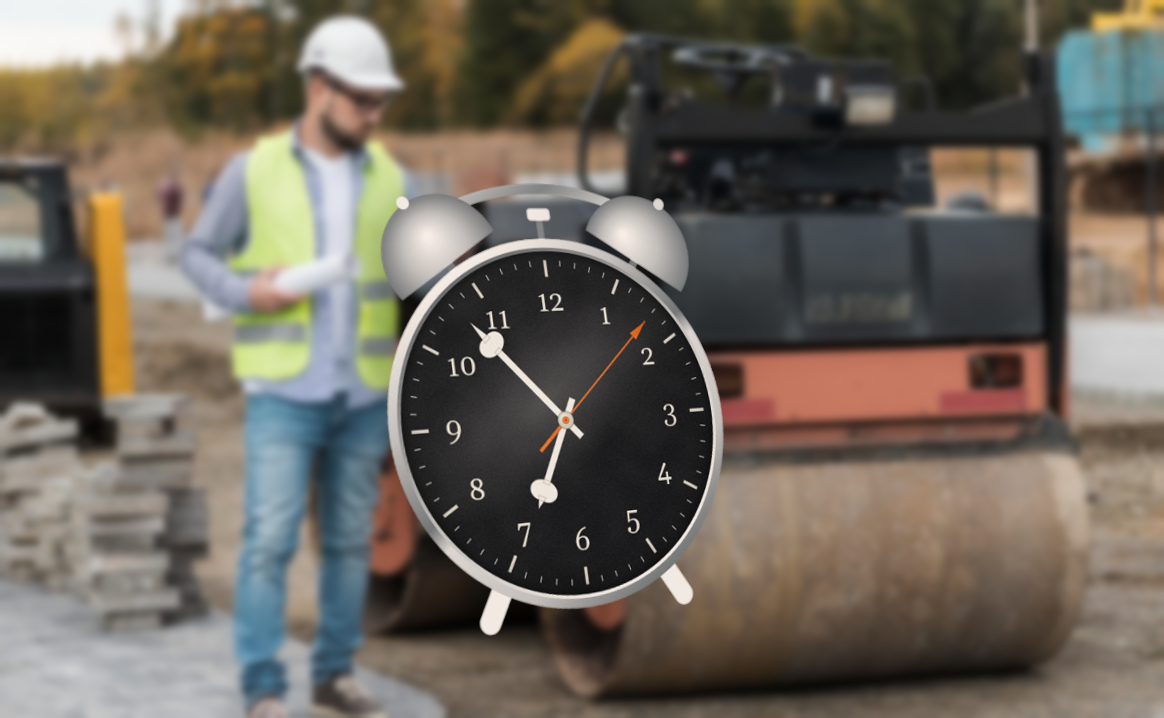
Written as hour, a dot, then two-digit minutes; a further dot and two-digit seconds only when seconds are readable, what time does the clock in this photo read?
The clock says 6.53.08
